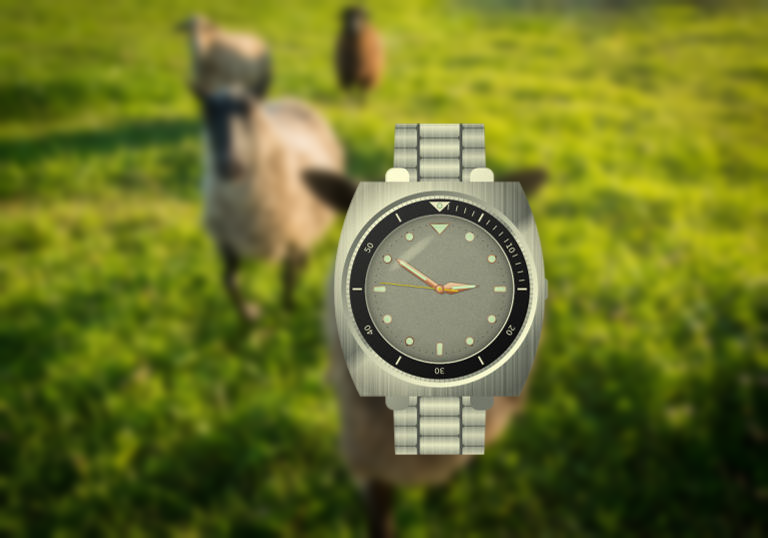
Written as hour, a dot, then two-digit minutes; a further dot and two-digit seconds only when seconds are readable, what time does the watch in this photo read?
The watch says 2.50.46
